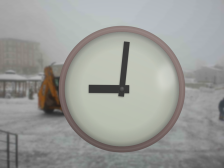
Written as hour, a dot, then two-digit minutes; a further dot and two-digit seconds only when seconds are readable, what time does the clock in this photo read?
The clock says 9.01
